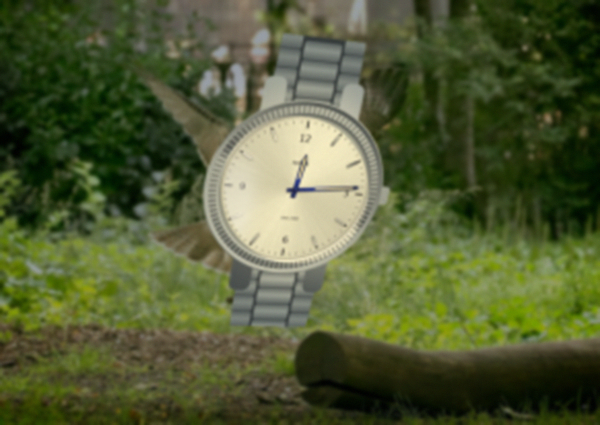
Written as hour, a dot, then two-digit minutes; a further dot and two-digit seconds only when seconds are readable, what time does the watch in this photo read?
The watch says 12.14
